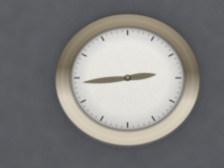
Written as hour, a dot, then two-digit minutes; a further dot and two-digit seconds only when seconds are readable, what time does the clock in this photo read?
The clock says 2.44
